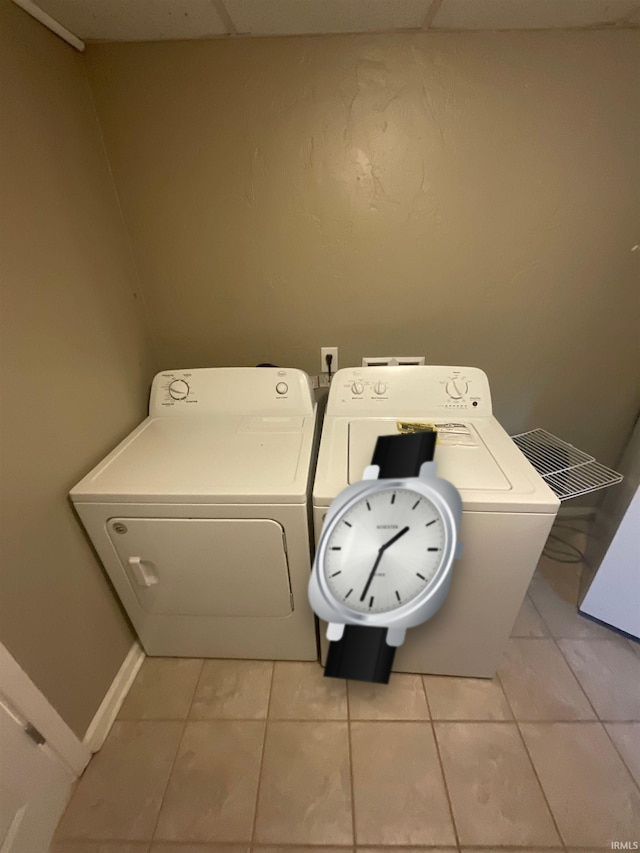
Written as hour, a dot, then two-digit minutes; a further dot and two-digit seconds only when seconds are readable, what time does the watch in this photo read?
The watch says 1.32
